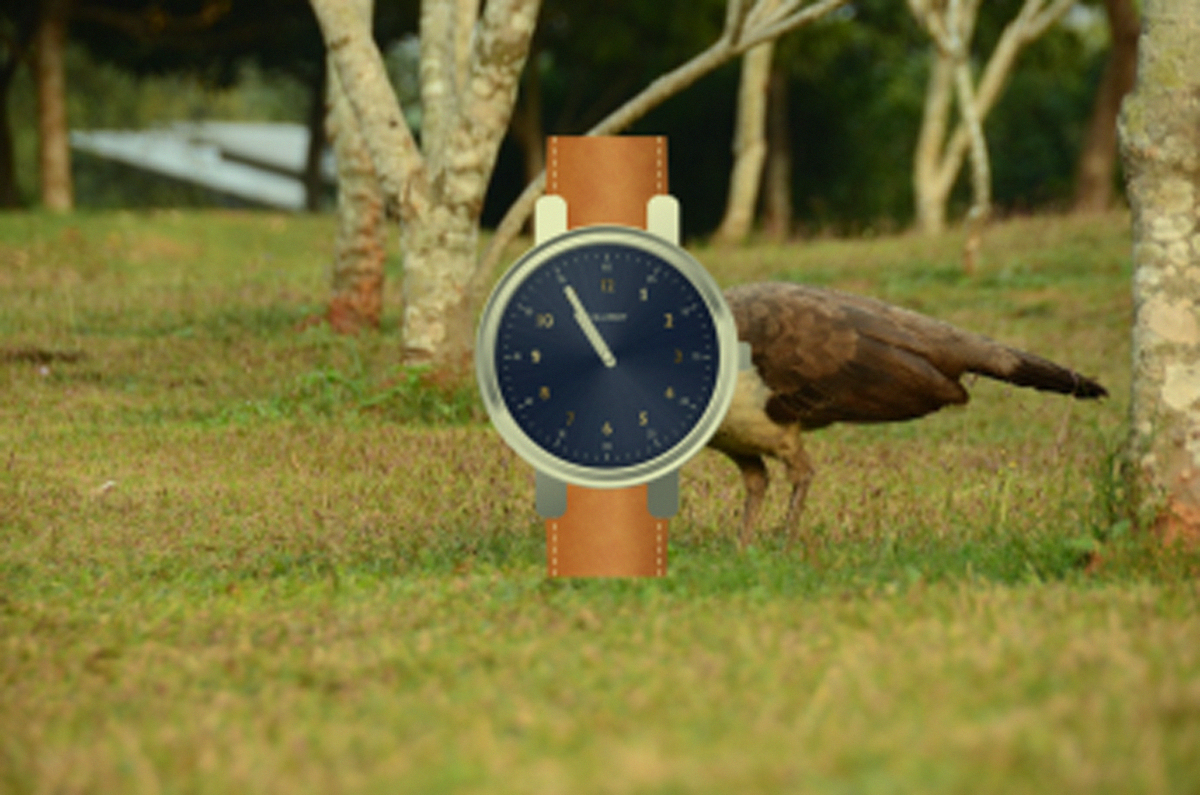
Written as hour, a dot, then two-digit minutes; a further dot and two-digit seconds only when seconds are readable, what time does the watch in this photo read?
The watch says 10.55
